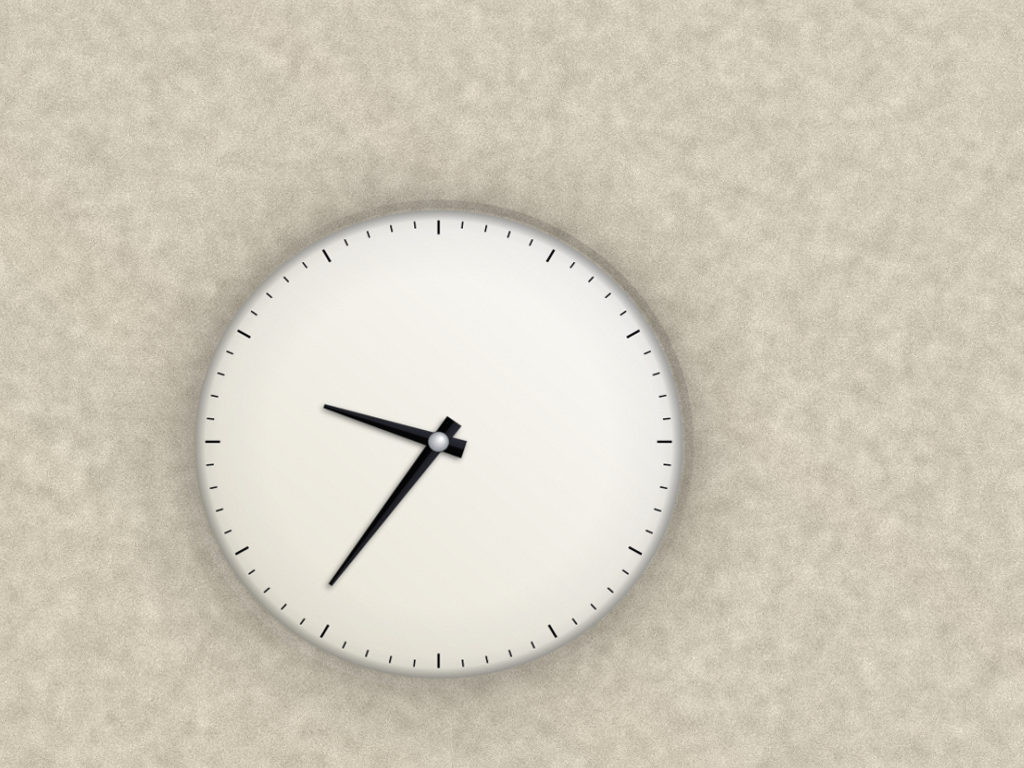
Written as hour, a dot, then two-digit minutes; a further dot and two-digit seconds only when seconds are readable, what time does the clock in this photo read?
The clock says 9.36
